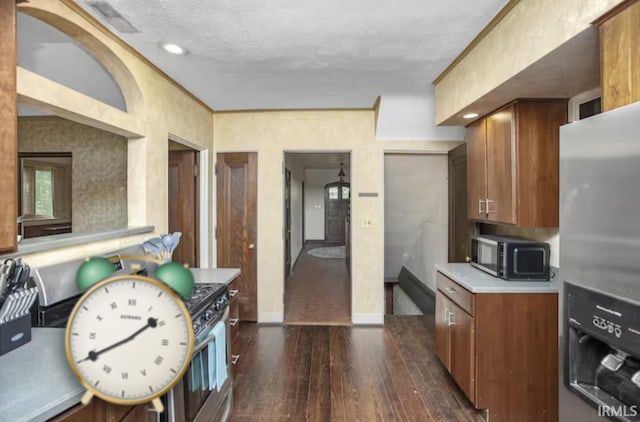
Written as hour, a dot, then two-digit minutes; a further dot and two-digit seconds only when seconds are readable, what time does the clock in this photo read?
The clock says 1.40
